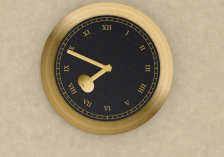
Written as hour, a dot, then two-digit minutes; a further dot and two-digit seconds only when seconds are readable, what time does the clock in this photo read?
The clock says 7.49
